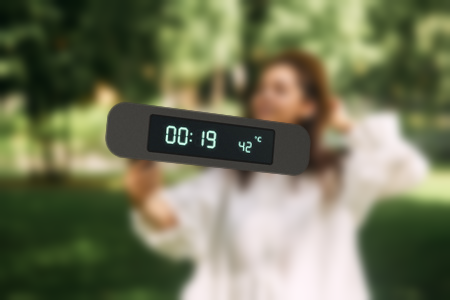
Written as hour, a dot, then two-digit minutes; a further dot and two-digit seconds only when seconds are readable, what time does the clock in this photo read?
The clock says 0.19
